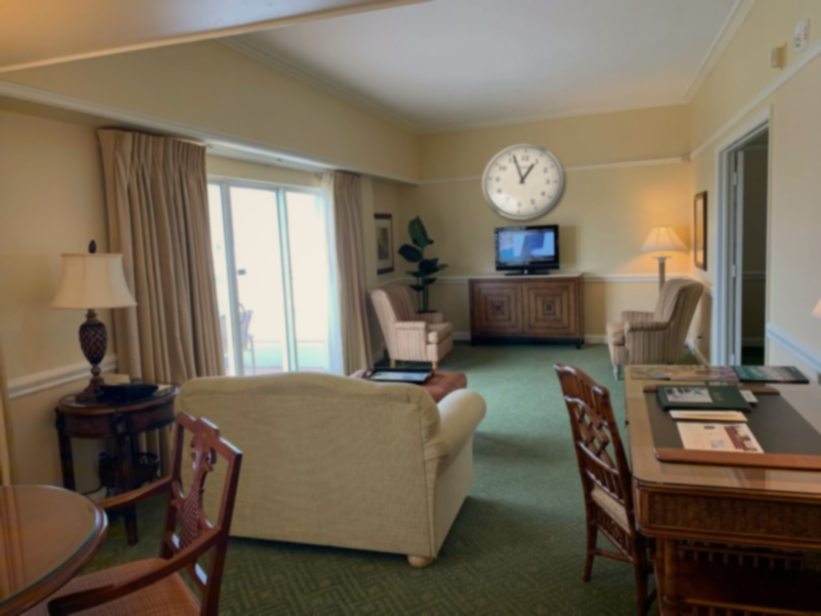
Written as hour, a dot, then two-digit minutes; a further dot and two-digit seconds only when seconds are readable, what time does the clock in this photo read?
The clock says 12.56
